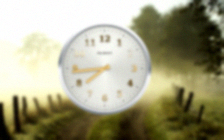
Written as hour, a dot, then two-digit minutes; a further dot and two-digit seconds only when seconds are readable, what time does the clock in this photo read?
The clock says 7.44
